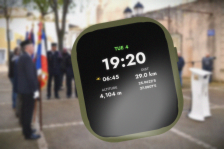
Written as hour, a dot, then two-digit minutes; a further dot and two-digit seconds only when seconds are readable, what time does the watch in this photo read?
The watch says 19.20
